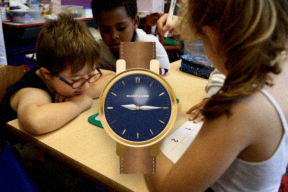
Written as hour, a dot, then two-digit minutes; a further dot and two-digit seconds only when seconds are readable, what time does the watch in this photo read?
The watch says 9.15
